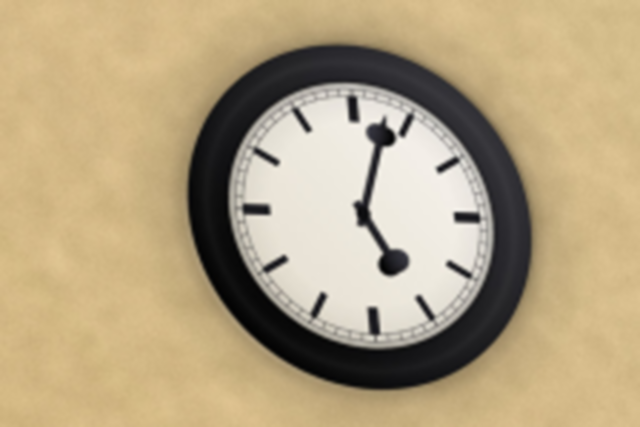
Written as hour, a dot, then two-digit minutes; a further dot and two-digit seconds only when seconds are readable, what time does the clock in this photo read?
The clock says 5.03
